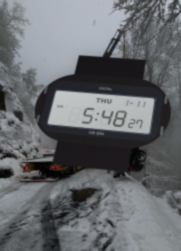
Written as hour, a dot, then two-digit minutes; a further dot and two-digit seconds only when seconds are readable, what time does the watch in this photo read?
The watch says 5.48
